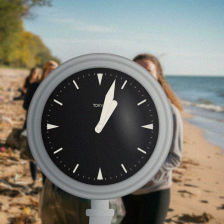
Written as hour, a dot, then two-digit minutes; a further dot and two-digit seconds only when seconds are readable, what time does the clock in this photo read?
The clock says 1.03
